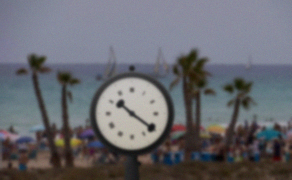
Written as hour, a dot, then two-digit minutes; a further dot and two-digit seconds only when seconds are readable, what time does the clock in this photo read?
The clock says 10.21
